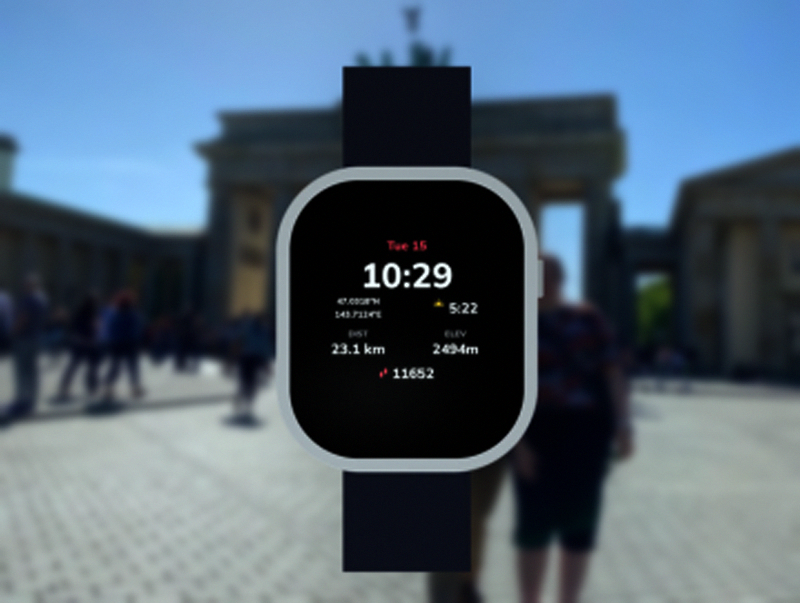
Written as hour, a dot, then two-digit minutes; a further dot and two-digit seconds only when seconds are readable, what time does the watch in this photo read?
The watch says 10.29
